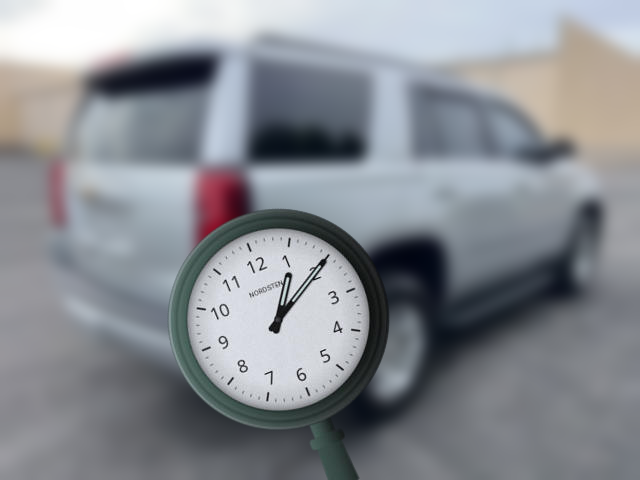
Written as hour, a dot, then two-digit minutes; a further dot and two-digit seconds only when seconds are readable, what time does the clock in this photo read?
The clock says 1.10
